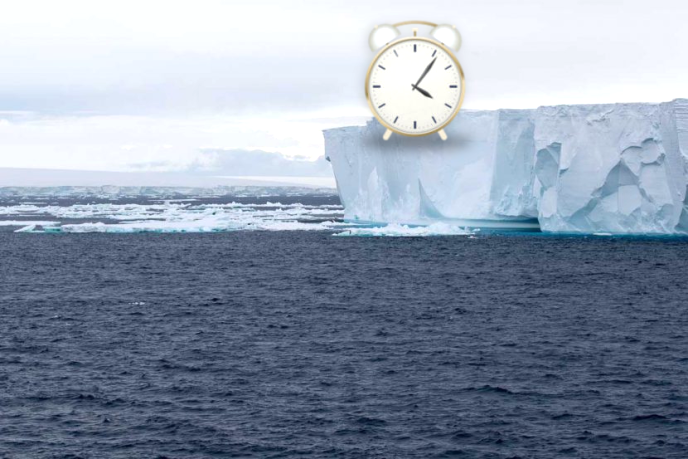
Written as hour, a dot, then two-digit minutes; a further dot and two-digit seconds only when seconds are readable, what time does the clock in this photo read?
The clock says 4.06
